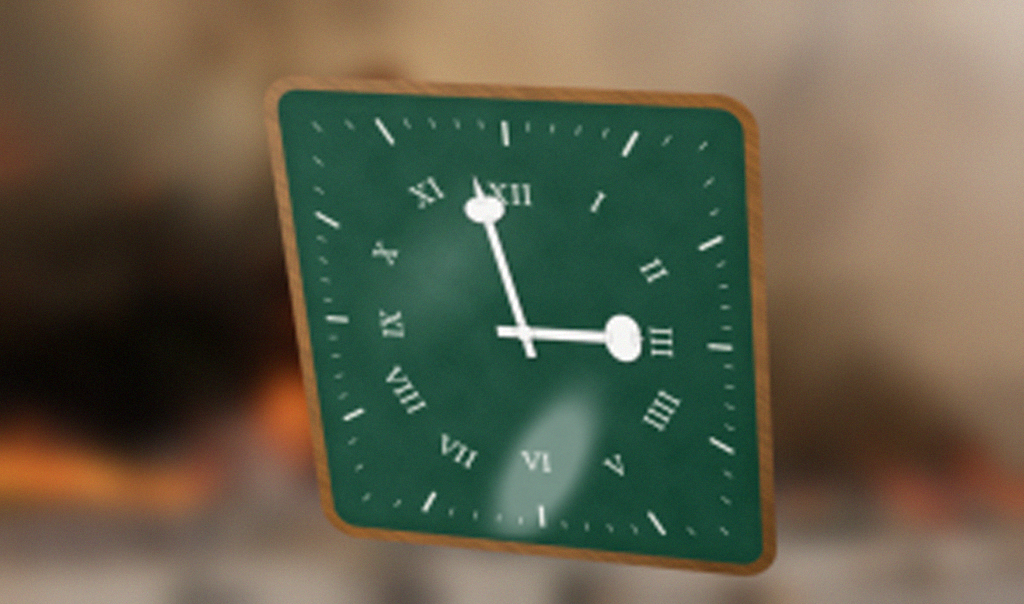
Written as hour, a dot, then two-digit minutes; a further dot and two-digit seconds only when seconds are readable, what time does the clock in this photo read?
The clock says 2.58
